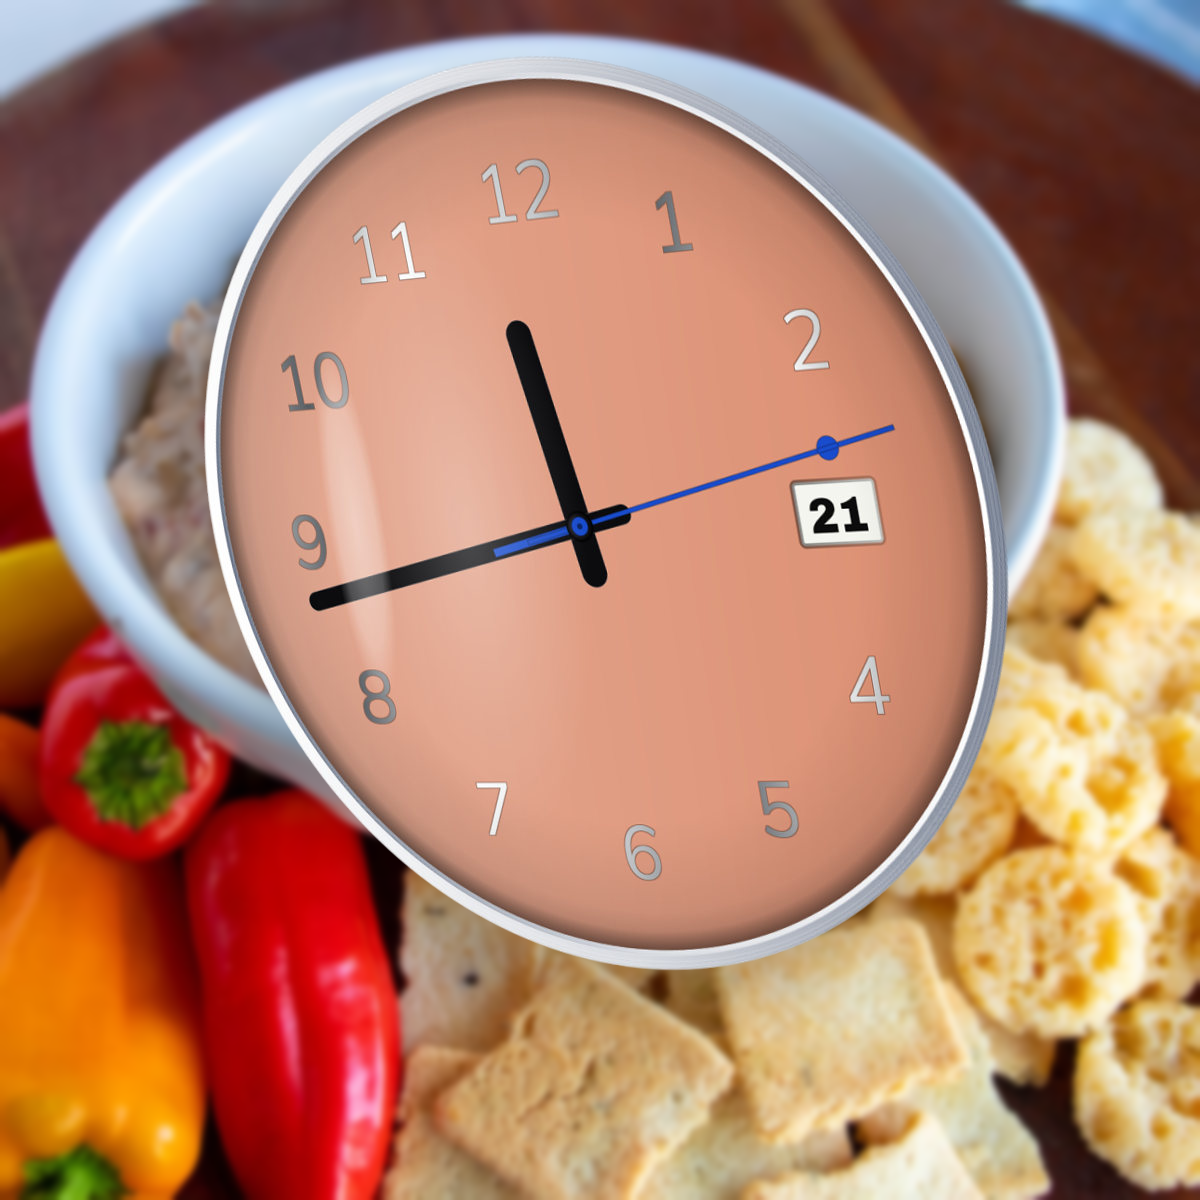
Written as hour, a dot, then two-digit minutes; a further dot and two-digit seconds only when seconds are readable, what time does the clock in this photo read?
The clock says 11.43.13
